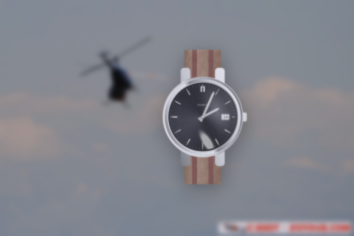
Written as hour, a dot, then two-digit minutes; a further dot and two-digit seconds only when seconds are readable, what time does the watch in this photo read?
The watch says 2.04
